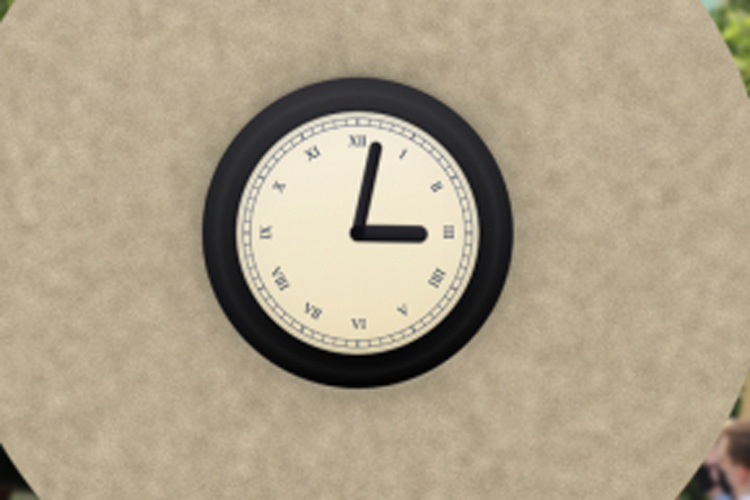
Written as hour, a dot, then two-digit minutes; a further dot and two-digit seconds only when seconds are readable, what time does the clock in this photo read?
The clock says 3.02
